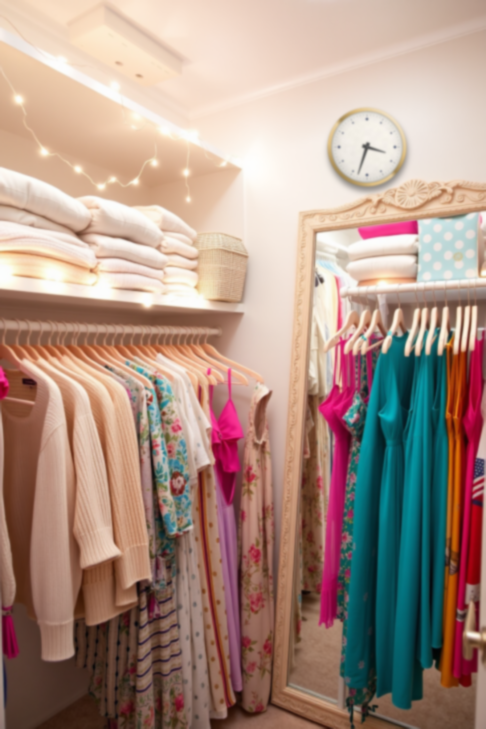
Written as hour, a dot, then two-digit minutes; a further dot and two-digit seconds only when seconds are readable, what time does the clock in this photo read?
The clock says 3.33
